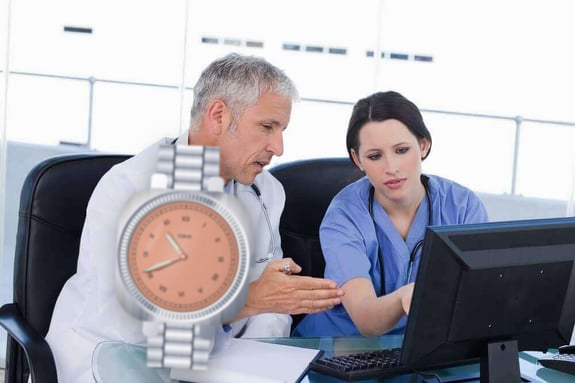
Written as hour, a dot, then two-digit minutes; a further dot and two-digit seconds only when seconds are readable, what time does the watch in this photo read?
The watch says 10.41
